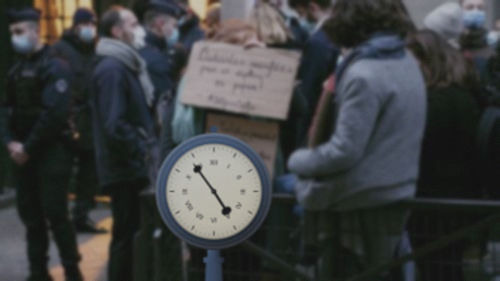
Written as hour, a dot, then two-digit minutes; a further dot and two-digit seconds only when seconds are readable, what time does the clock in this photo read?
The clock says 4.54
